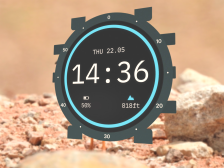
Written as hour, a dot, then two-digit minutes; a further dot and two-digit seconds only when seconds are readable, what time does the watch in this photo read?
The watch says 14.36
